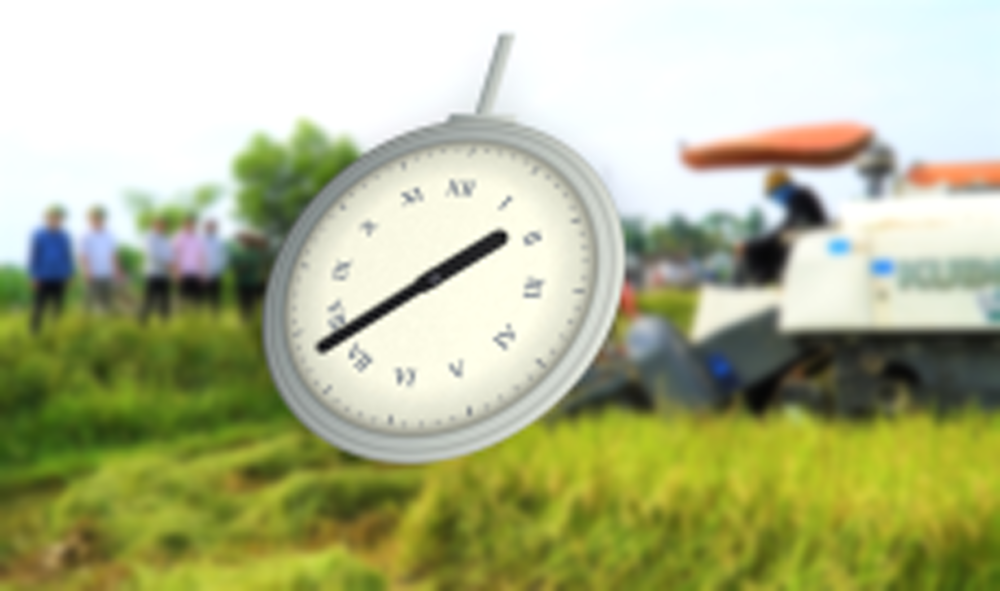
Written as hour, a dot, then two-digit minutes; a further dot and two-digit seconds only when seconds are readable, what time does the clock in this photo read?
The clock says 1.38
